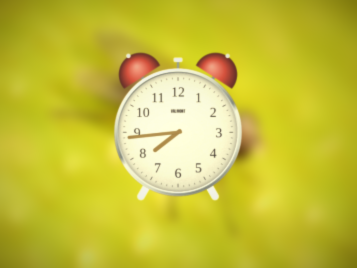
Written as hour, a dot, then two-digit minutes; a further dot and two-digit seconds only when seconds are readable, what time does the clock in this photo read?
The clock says 7.44
